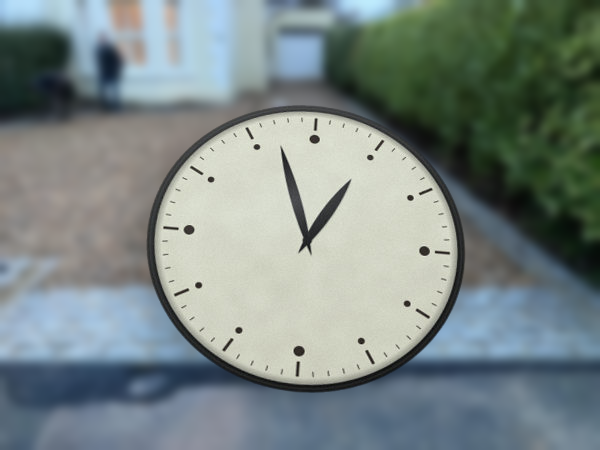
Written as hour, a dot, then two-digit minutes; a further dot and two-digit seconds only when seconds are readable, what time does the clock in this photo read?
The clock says 12.57
